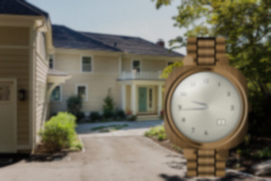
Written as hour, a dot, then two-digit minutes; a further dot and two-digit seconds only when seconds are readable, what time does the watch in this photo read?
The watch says 9.44
